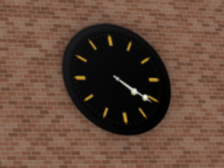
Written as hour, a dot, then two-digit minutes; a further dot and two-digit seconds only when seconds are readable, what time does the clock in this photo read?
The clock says 4.21
